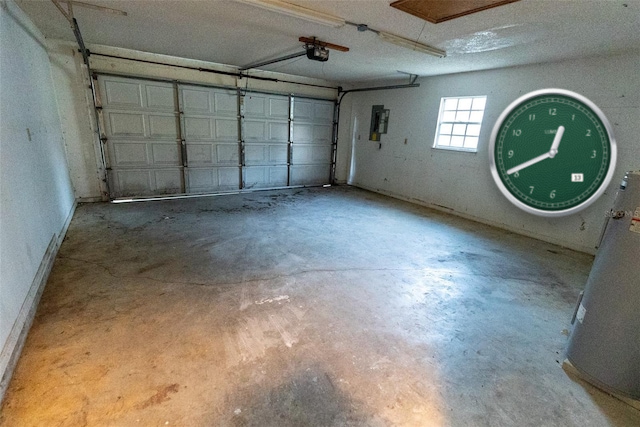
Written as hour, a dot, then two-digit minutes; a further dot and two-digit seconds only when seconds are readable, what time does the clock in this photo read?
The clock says 12.41
